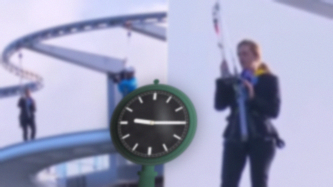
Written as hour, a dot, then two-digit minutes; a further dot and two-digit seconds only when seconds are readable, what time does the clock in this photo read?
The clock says 9.15
